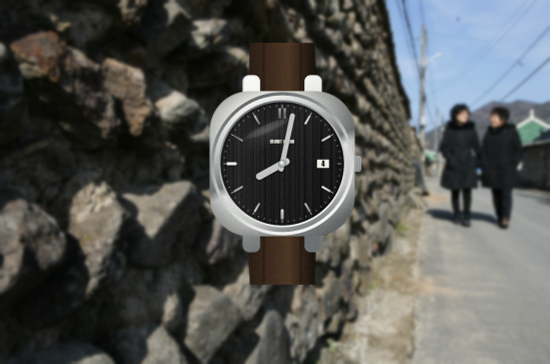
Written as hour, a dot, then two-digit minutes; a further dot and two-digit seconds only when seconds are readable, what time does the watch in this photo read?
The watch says 8.02
